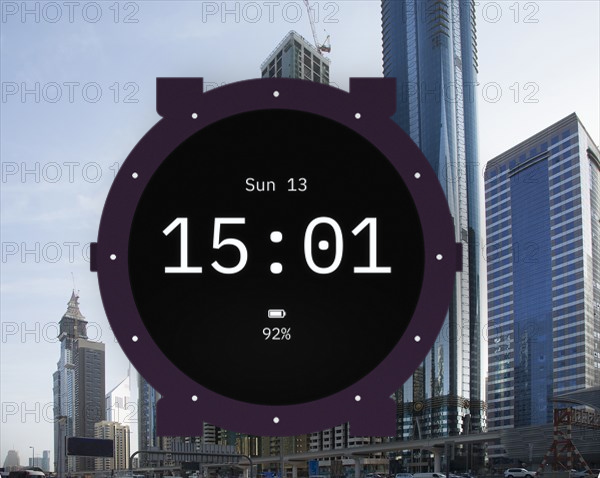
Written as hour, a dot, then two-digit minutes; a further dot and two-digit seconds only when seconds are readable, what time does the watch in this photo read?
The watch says 15.01
